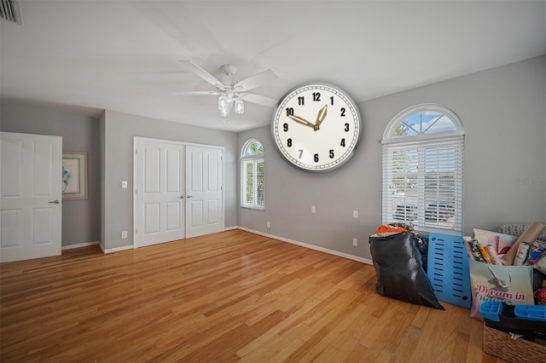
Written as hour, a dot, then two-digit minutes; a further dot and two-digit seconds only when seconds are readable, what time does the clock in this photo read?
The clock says 12.49
